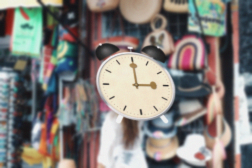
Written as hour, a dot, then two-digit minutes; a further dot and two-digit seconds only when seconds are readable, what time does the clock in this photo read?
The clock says 3.00
